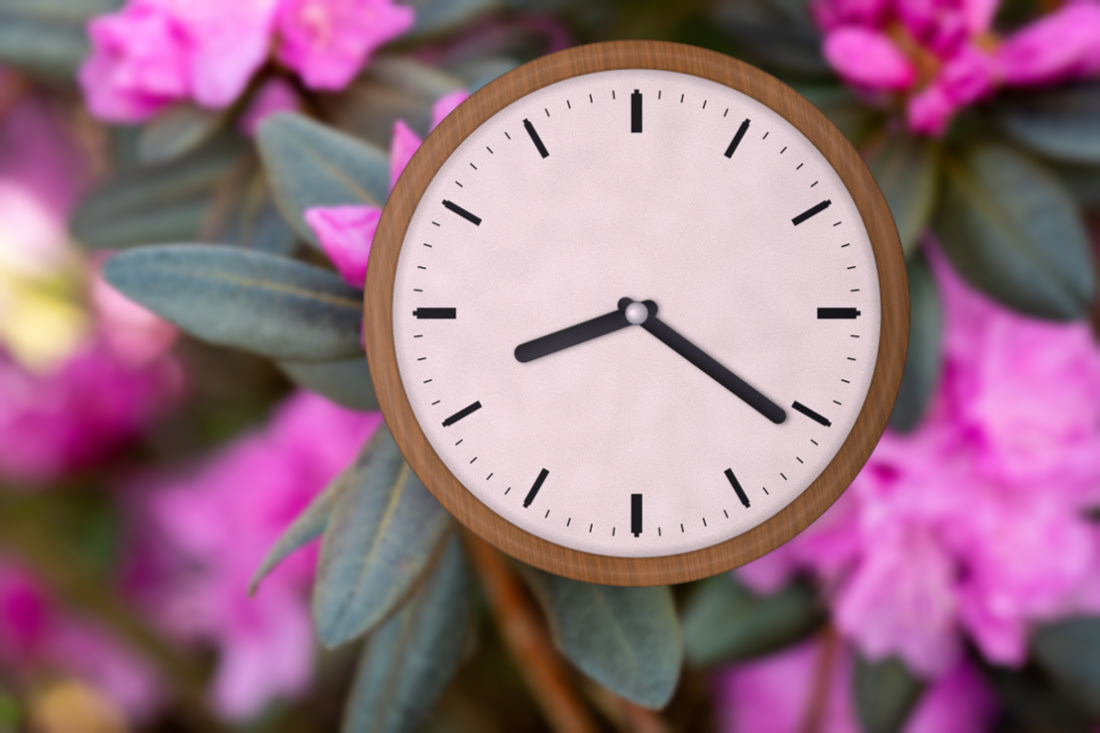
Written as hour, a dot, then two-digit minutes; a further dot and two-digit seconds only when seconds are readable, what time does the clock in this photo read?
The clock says 8.21
